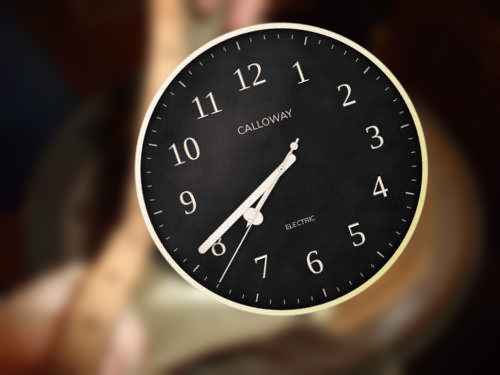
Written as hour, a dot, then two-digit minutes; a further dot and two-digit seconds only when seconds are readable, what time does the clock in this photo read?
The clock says 7.40.38
